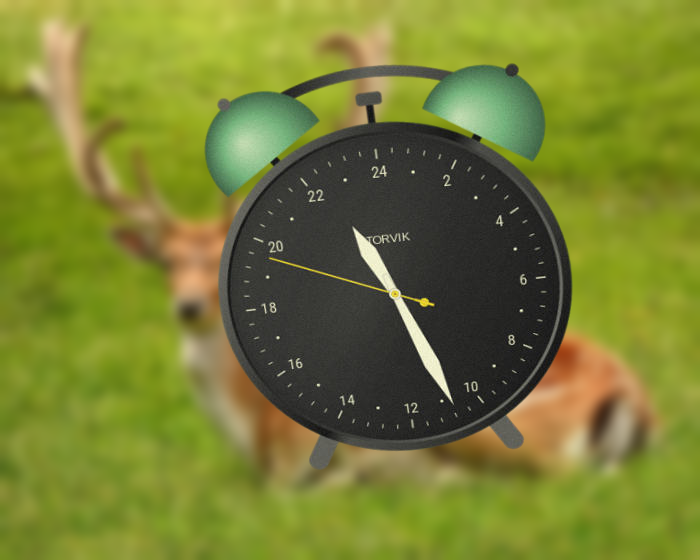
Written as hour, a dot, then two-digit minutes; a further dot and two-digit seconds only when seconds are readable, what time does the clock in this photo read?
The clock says 22.26.49
